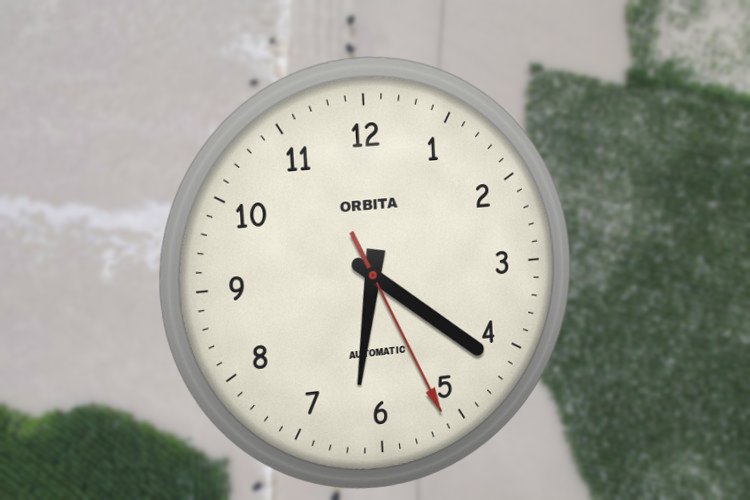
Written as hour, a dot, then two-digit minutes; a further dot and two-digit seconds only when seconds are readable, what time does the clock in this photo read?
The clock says 6.21.26
